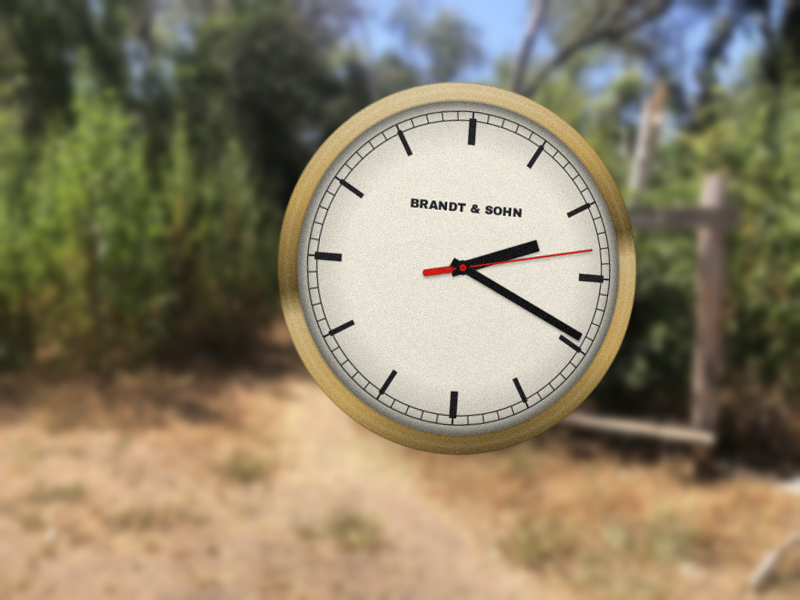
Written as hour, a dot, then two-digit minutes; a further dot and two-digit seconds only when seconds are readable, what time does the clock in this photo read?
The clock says 2.19.13
